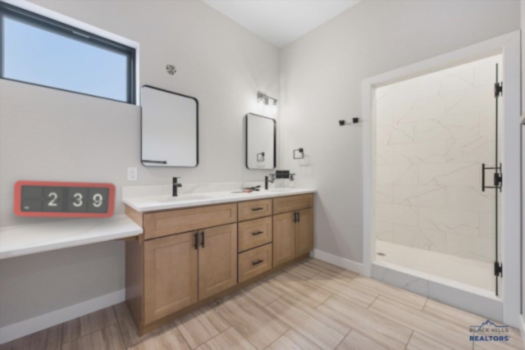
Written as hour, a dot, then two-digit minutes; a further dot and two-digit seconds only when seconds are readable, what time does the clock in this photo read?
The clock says 2.39
